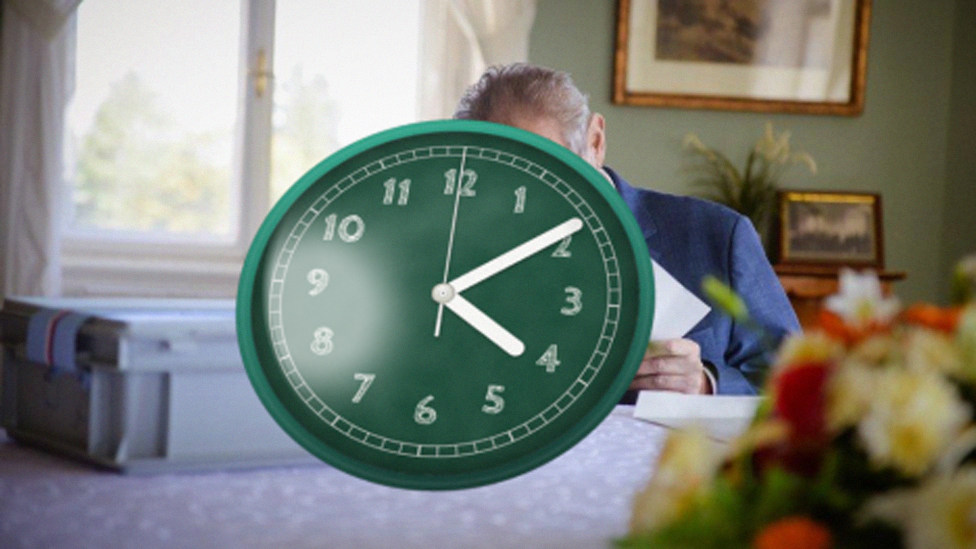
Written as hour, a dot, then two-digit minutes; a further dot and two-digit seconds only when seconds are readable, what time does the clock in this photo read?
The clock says 4.09.00
